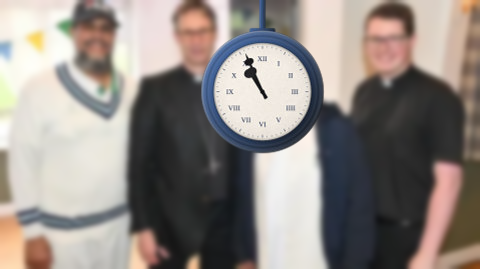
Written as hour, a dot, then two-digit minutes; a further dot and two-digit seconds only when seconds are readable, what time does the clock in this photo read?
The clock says 10.56
